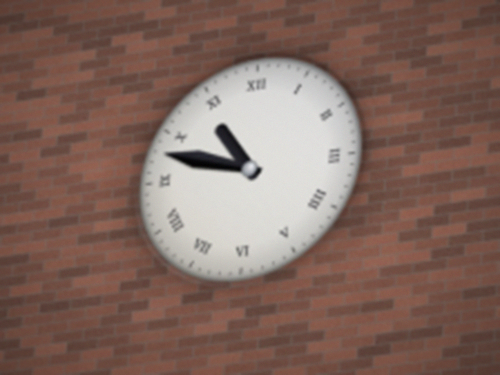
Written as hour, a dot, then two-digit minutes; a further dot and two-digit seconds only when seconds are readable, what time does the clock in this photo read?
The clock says 10.48
